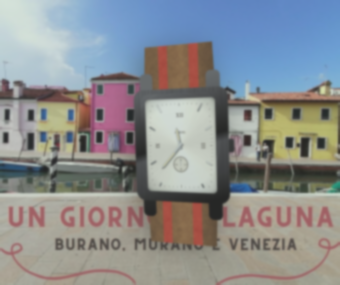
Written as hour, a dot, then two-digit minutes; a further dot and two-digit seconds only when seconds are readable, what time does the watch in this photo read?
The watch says 11.37
